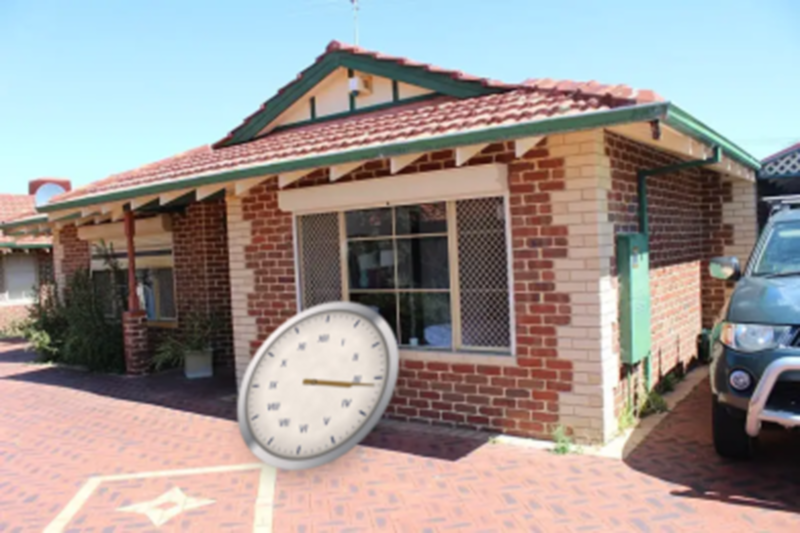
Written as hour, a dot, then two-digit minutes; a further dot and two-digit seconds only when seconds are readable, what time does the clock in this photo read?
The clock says 3.16
